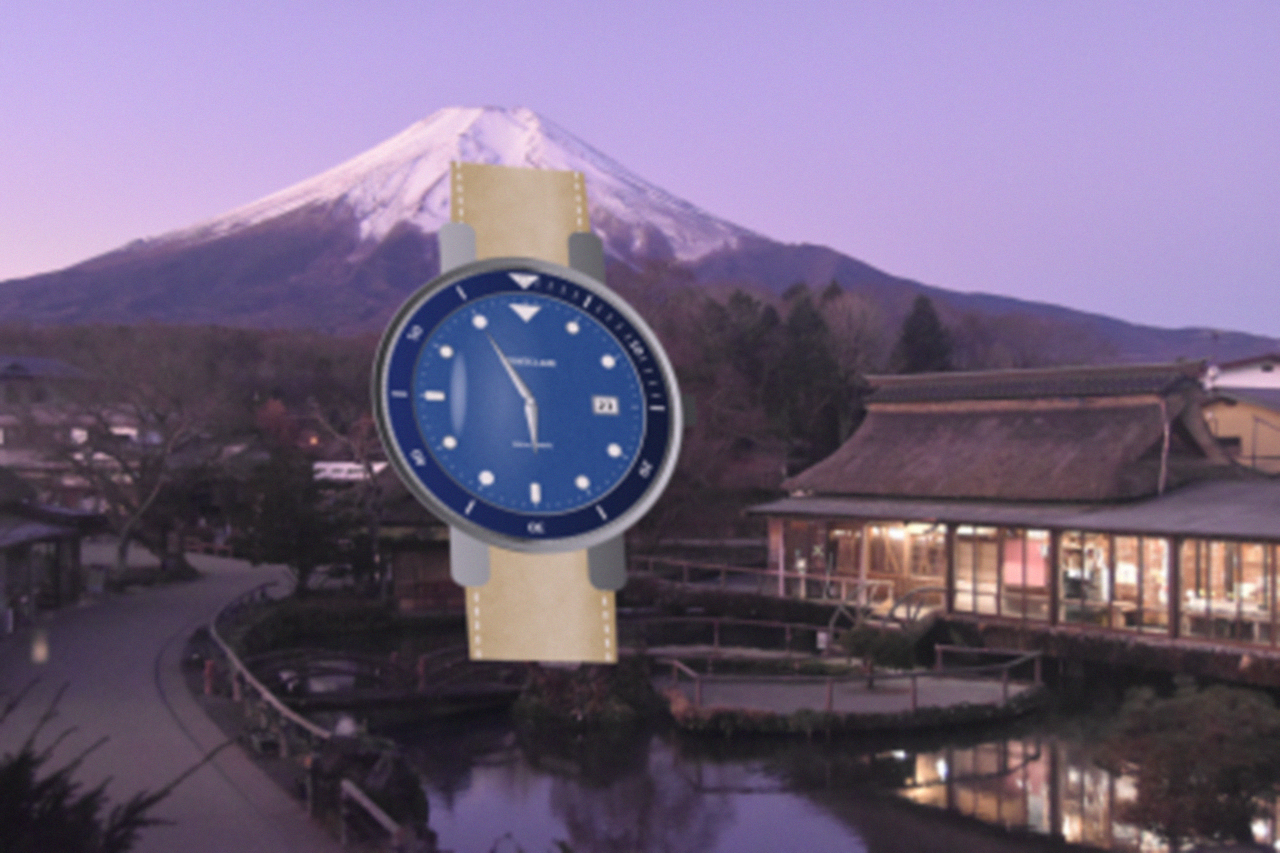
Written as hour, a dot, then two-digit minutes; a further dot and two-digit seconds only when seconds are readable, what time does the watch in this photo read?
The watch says 5.55
